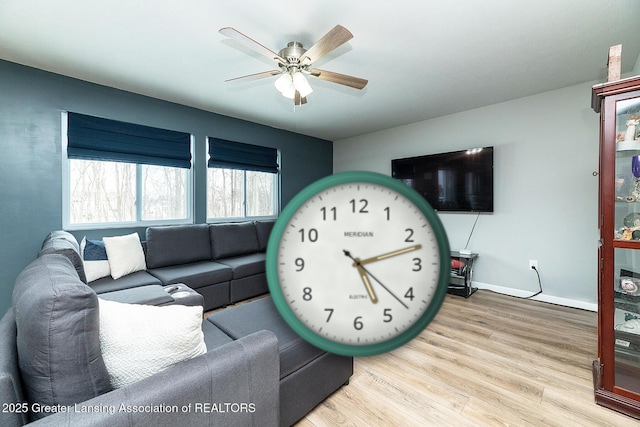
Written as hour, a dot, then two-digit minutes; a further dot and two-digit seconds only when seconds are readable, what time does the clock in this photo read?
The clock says 5.12.22
